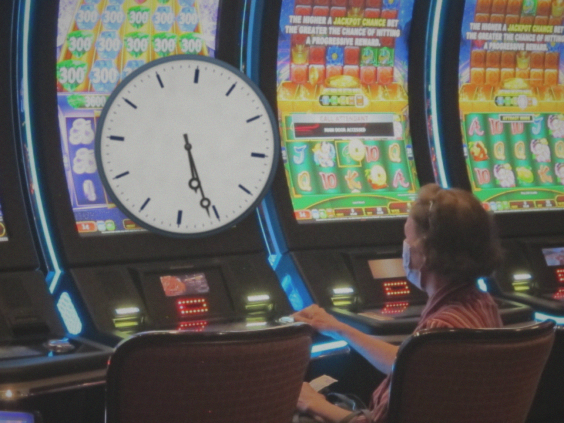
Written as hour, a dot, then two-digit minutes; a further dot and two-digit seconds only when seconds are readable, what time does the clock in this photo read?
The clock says 5.26
